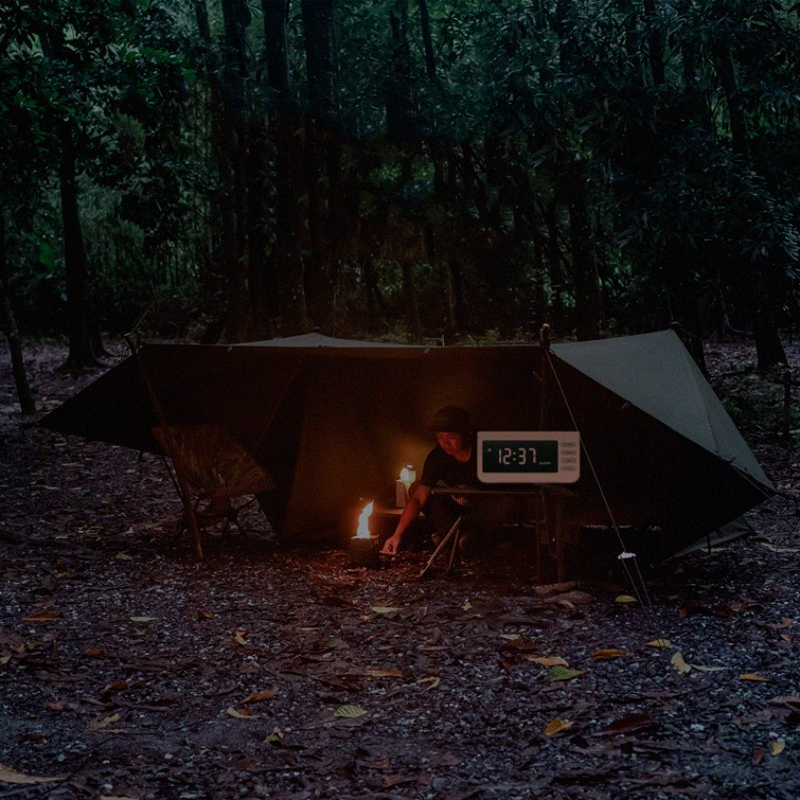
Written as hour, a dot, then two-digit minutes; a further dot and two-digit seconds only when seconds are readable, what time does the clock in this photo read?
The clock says 12.37
